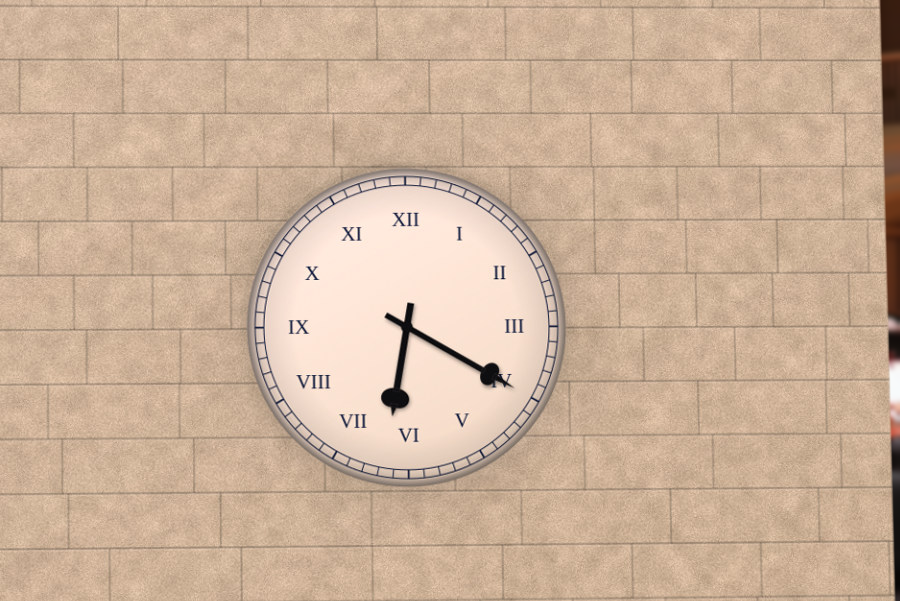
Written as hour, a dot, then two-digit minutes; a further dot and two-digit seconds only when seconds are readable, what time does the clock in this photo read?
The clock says 6.20
